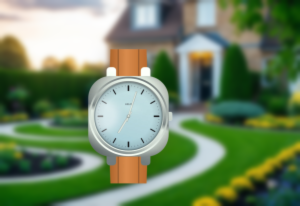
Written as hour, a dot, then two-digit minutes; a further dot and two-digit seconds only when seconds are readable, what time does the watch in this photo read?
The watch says 7.03
